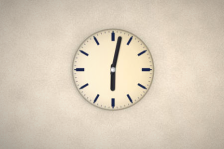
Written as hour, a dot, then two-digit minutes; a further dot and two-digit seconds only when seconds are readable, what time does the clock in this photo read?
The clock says 6.02
